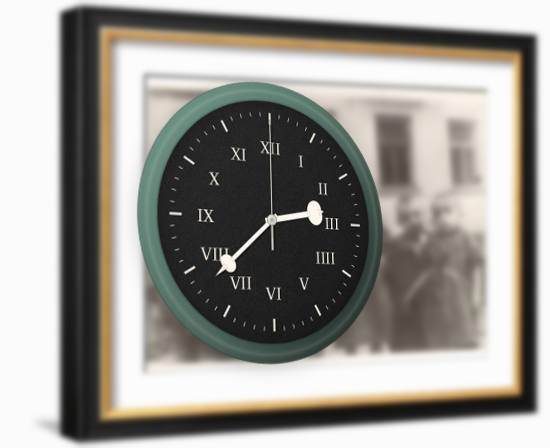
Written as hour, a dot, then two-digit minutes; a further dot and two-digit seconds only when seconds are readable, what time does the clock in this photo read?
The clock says 2.38.00
